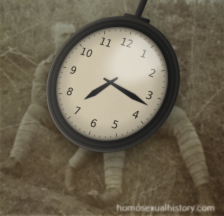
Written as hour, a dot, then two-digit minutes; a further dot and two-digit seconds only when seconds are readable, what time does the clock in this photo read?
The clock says 7.17
